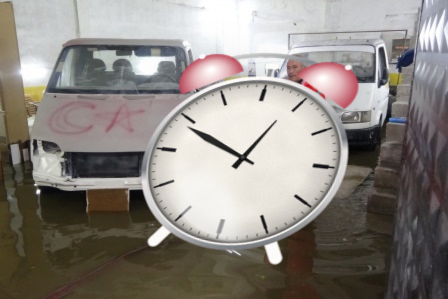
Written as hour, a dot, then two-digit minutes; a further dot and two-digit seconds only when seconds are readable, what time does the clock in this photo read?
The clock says 12.49
